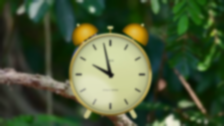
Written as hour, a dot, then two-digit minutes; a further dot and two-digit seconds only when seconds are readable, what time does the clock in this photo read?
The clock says 9.58
